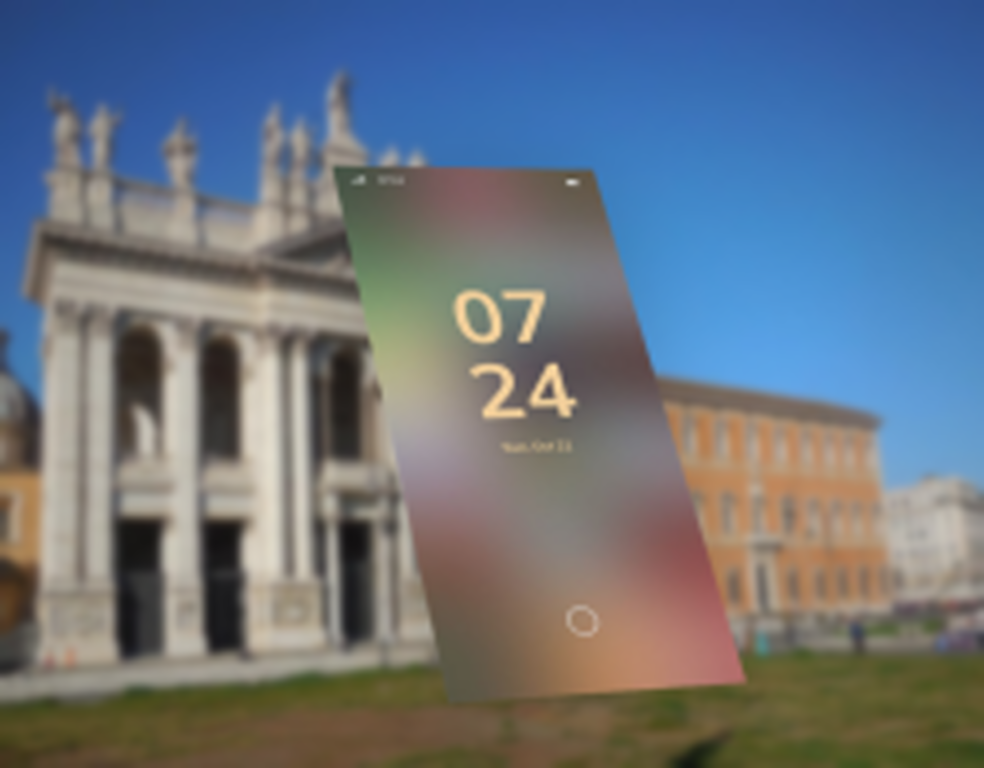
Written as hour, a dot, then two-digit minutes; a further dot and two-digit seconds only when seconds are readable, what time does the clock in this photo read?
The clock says 7.24
